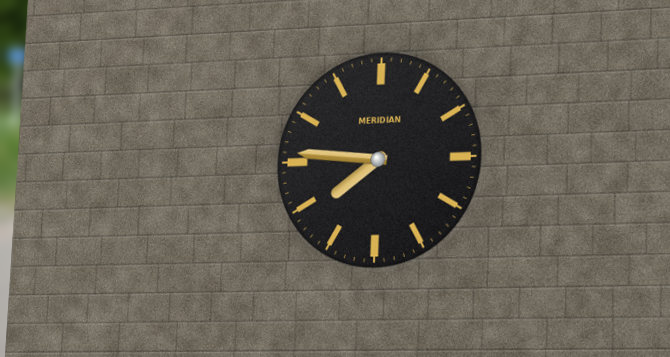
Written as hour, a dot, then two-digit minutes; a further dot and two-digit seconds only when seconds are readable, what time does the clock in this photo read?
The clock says 7.46
